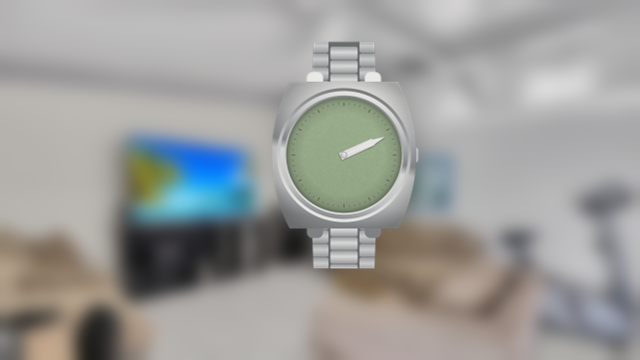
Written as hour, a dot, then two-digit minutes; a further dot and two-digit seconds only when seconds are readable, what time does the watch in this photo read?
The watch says 2.11
